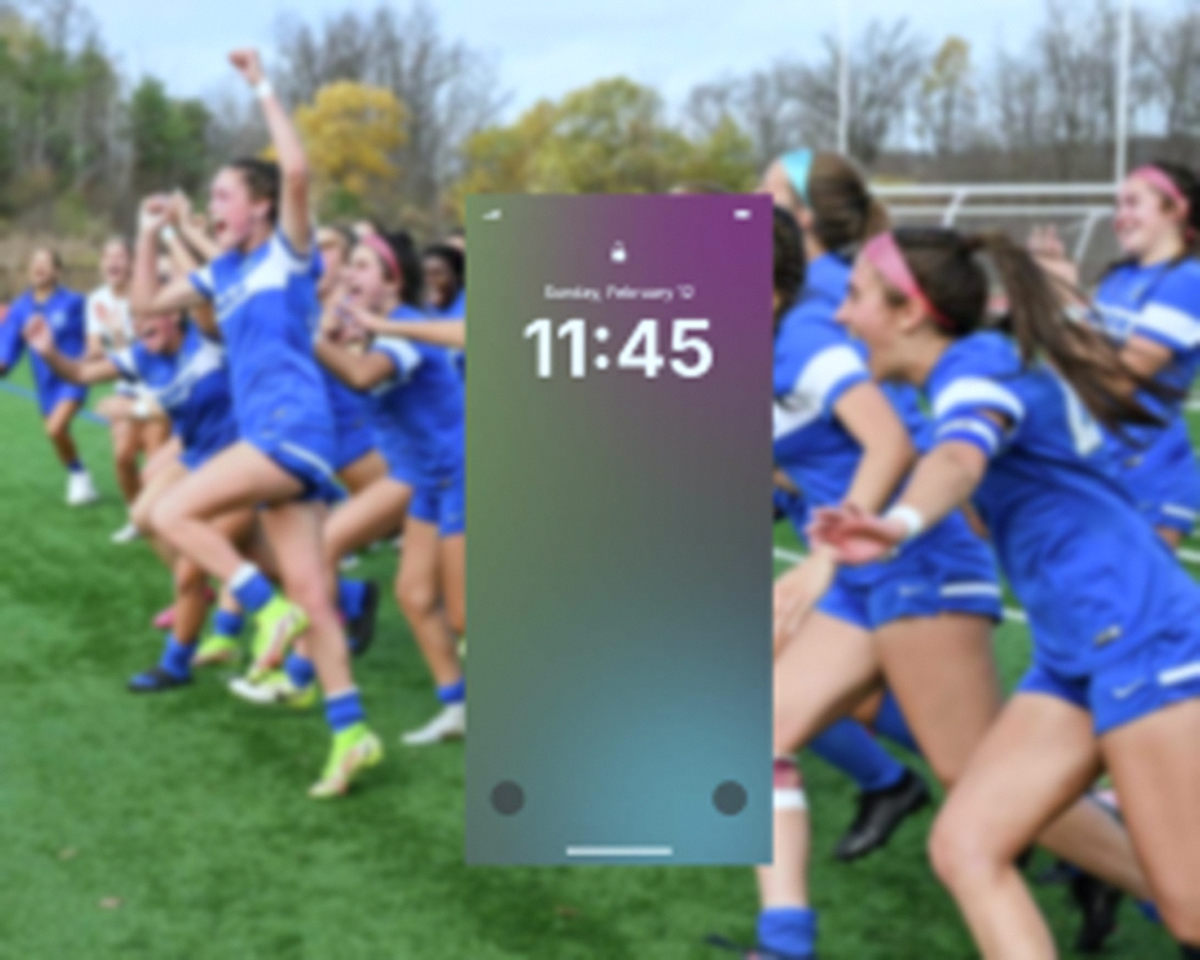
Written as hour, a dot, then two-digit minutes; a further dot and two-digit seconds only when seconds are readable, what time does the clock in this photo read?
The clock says 11.45
